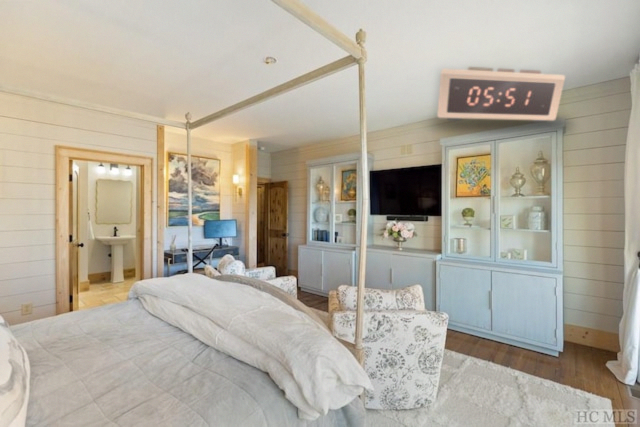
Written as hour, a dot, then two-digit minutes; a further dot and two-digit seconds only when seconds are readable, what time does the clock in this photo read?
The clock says 5.51
